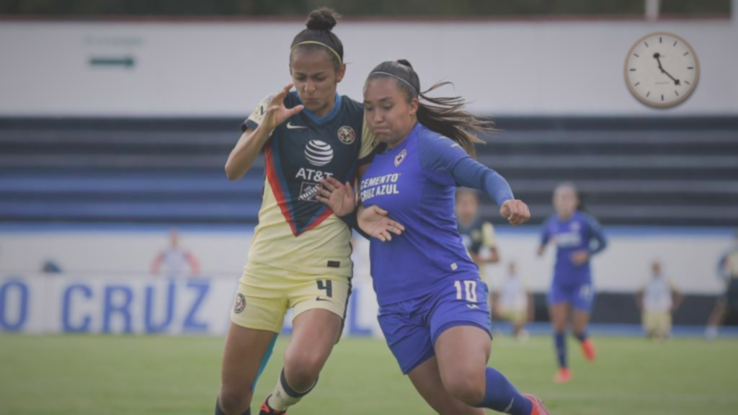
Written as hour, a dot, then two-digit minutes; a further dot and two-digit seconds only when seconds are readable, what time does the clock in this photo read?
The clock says 11.22
